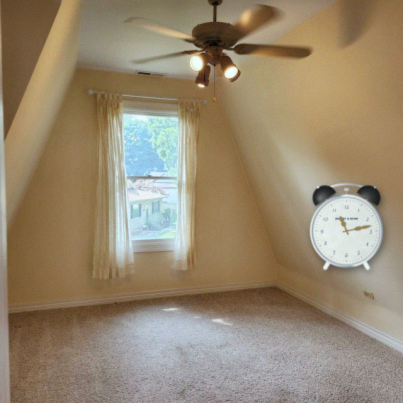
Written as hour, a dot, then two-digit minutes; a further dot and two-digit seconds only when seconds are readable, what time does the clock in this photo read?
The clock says 11.13
